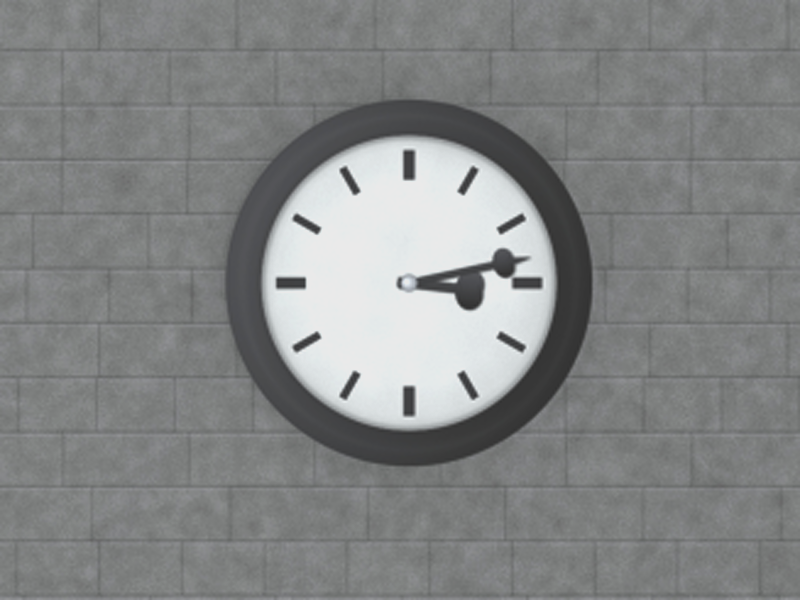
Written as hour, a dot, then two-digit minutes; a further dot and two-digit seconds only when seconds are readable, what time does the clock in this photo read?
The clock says 3.13
